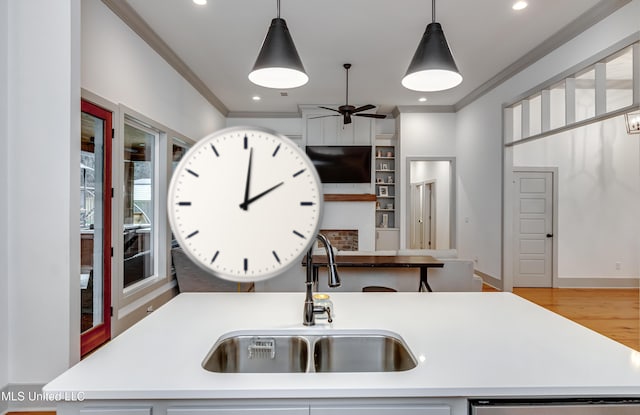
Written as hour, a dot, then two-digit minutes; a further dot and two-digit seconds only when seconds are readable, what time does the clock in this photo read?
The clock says 2.01
